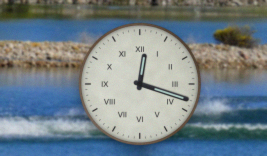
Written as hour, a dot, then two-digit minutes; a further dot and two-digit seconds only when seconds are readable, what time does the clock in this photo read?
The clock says 12.18
